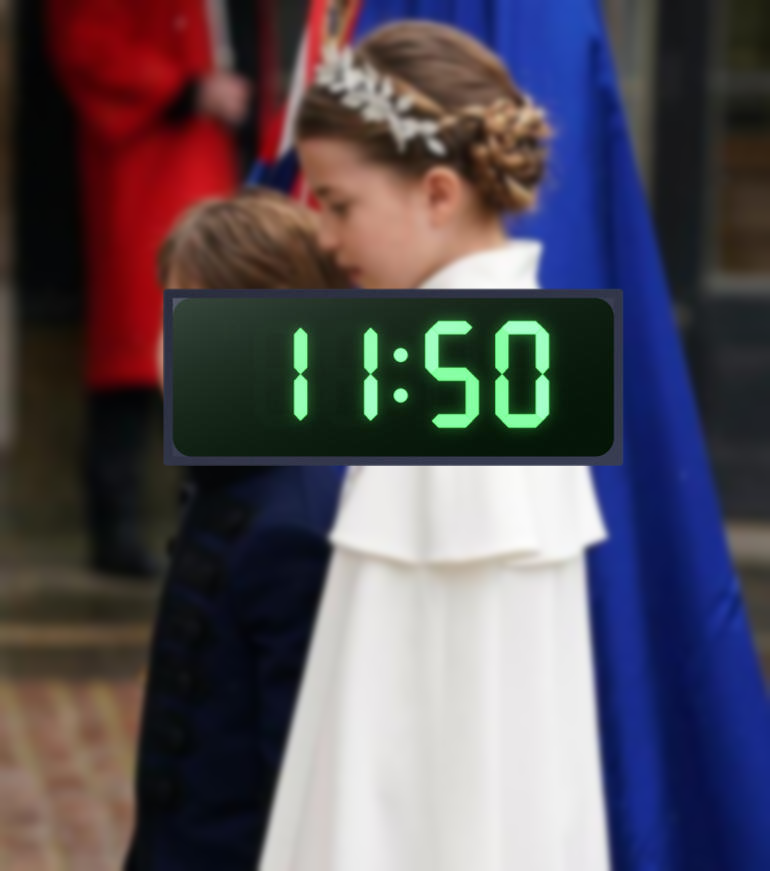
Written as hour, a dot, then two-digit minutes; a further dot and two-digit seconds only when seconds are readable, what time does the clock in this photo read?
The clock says 11.50
